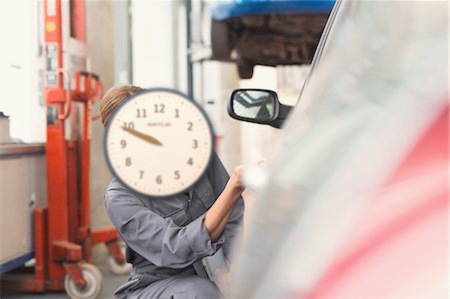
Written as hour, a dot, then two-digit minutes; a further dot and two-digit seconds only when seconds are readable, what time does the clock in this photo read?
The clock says 9.49
